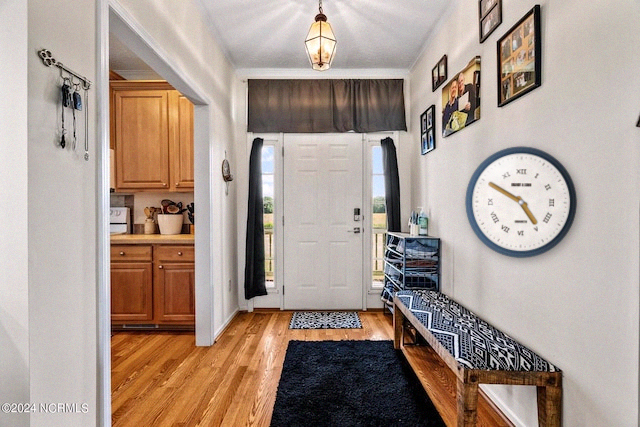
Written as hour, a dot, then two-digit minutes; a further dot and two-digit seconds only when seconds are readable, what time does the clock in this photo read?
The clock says 4.50
